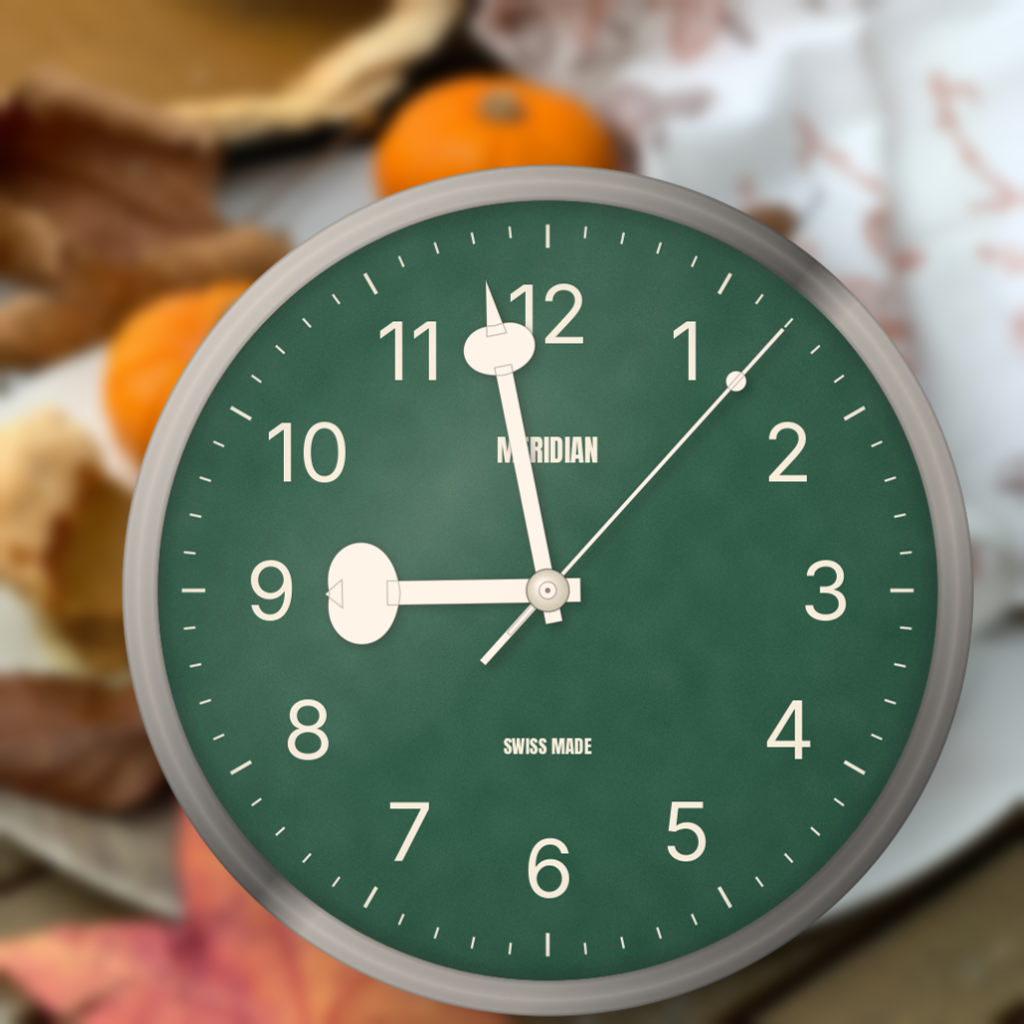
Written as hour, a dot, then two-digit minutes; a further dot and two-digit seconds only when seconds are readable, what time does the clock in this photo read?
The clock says 8.58.07
